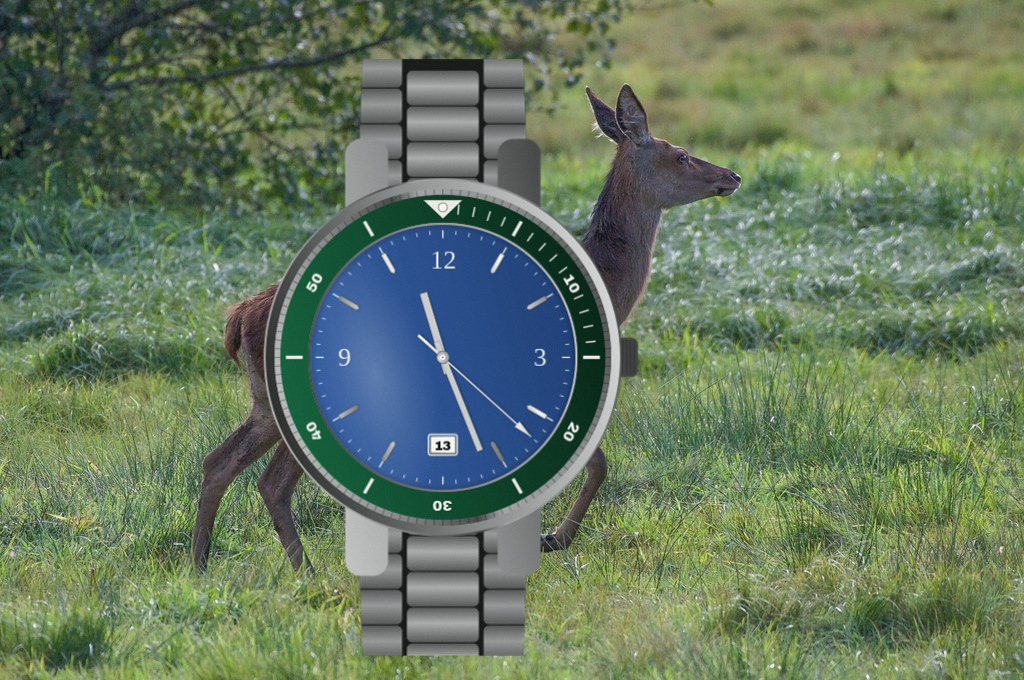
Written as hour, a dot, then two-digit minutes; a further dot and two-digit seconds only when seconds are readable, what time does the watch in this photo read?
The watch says 11.26.22
